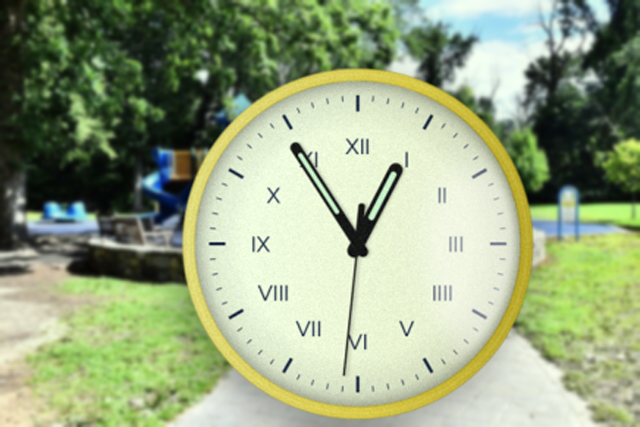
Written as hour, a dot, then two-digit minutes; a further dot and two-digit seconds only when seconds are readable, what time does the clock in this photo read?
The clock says 12.54.31
